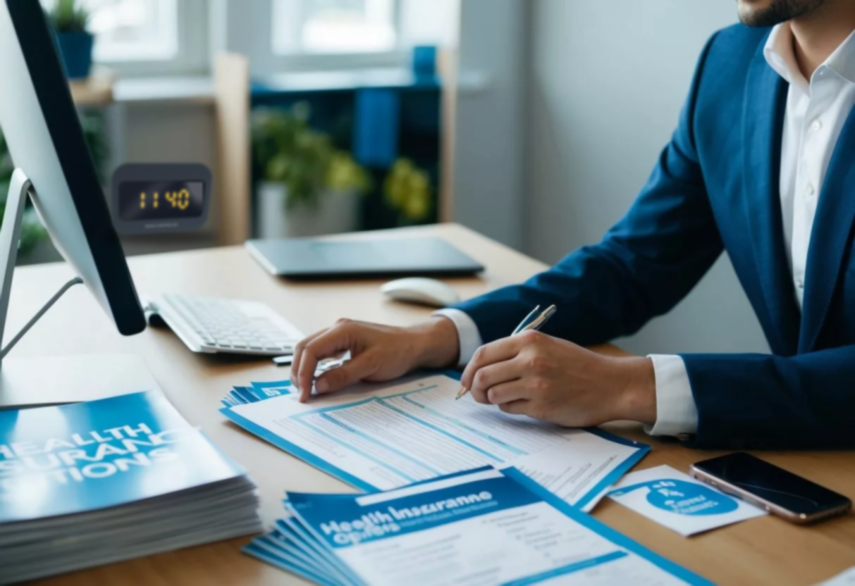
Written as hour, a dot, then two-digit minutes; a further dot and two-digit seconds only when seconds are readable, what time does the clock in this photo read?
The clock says 11.40
